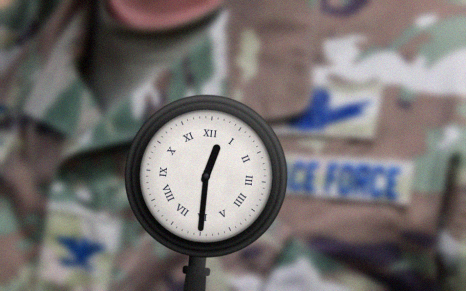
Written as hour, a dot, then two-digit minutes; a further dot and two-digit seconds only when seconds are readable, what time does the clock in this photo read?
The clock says 12.30
